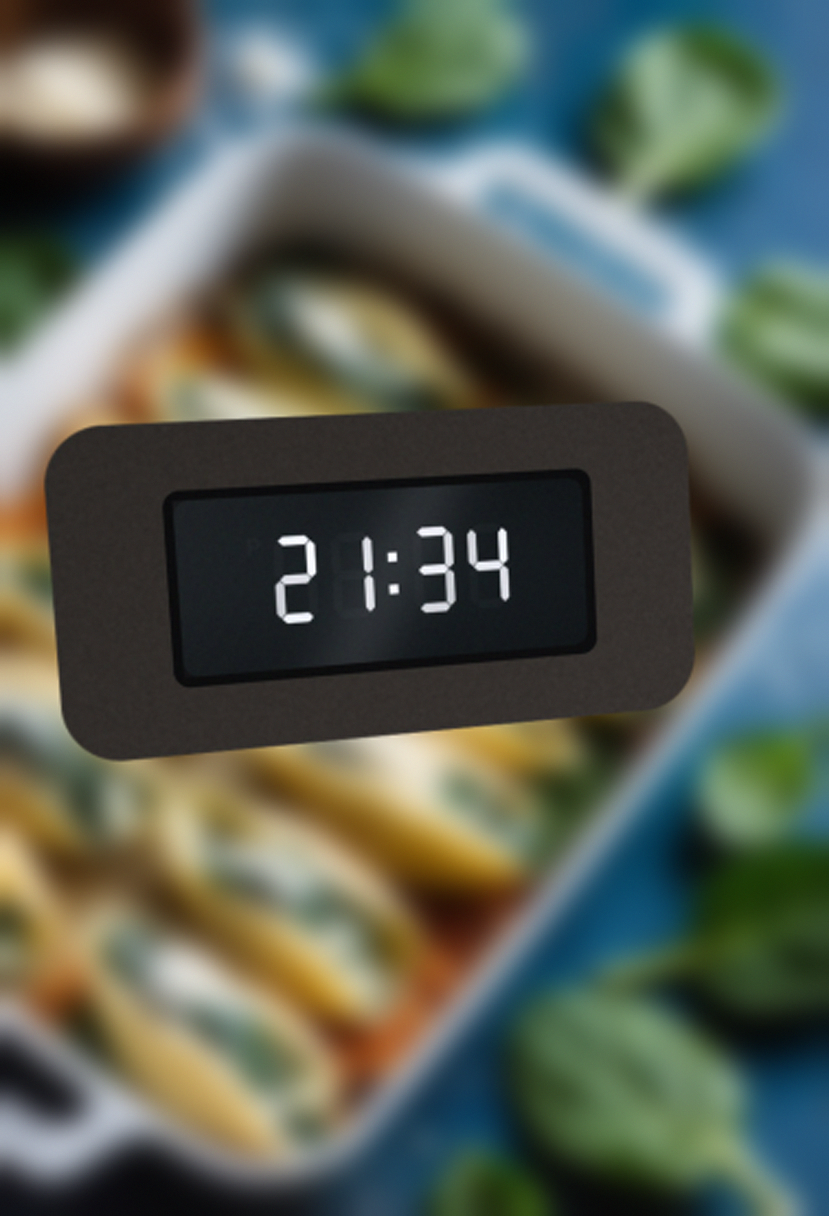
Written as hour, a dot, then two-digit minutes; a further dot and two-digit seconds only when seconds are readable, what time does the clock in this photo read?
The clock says 21.34
